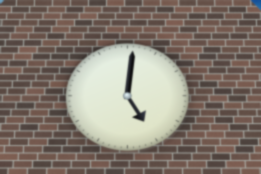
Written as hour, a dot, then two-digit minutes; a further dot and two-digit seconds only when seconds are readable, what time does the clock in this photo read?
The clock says 5.01
